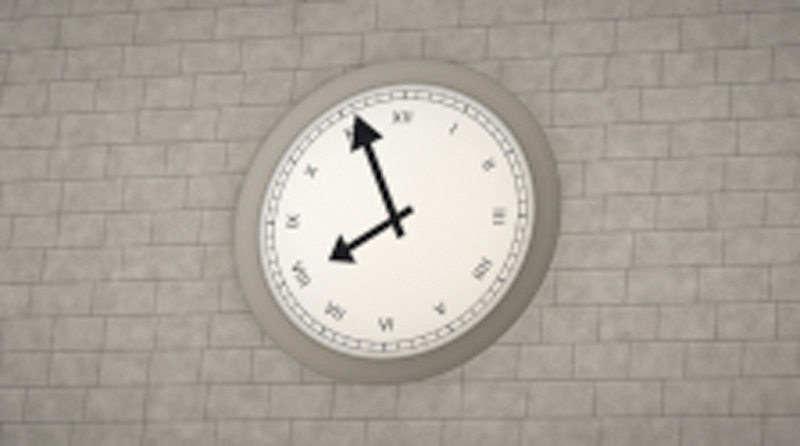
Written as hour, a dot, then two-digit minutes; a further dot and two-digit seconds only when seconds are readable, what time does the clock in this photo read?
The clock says 7.56
